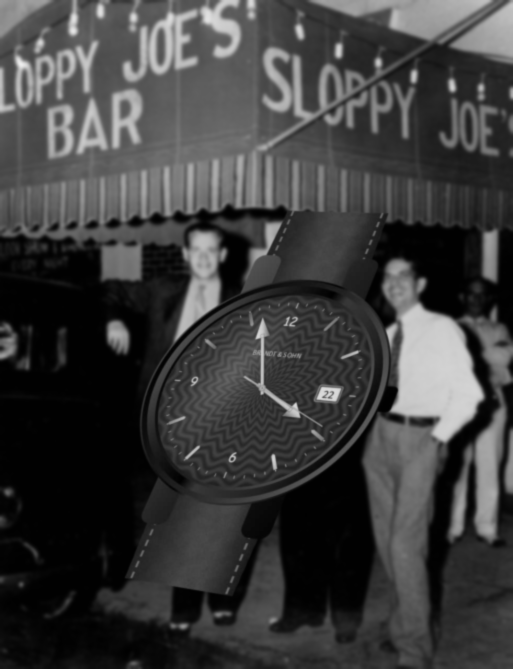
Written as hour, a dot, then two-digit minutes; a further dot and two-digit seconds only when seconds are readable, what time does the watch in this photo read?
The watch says 3.56.19
